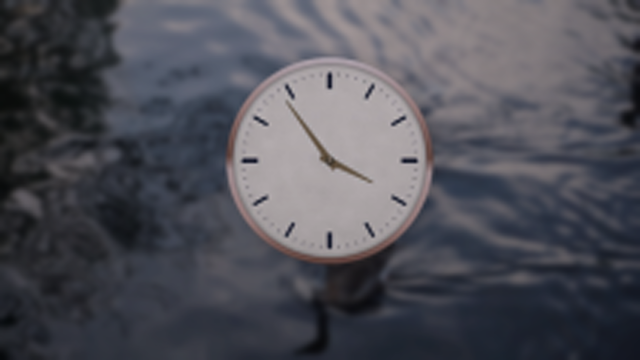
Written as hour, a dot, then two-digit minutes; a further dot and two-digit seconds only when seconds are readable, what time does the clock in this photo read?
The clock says 3.54
